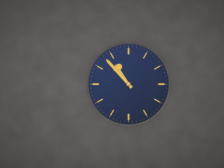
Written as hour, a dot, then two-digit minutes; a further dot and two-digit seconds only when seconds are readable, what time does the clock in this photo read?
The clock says 10.53
